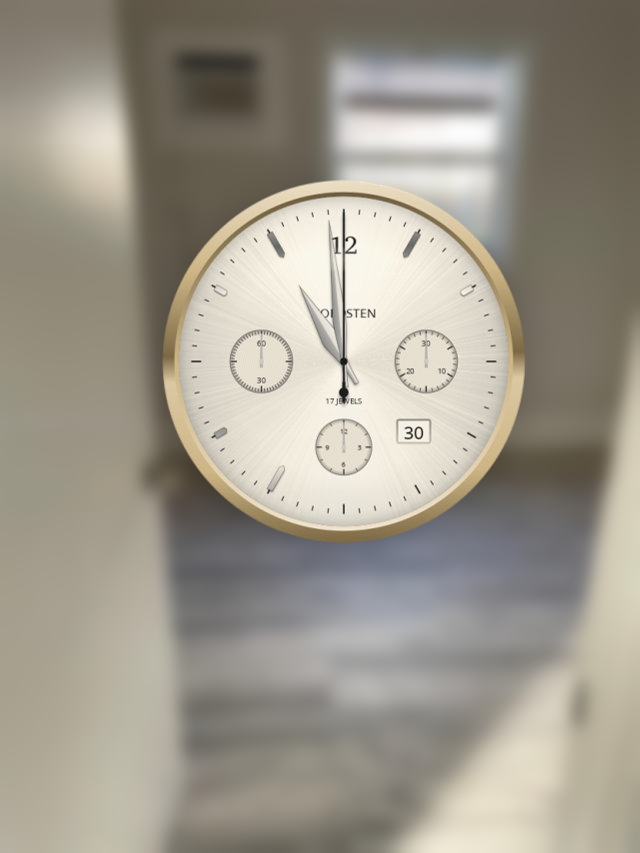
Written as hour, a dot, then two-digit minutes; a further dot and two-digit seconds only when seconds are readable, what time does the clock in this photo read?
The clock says 10.59
